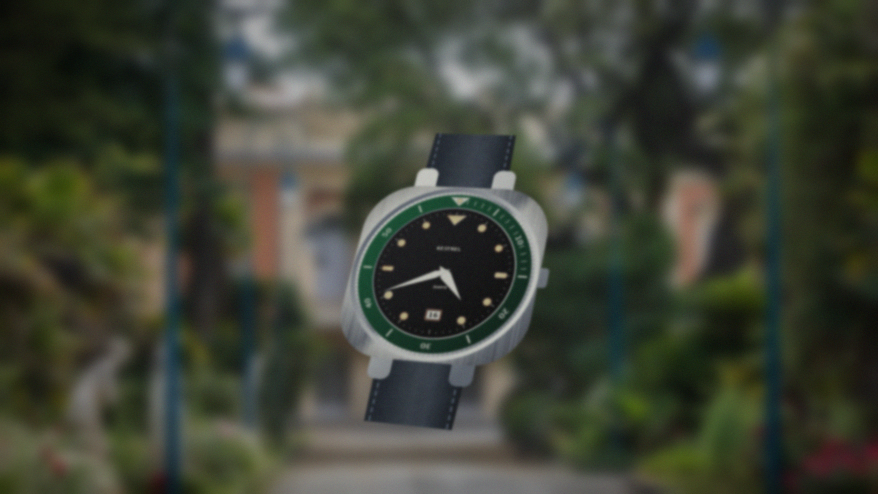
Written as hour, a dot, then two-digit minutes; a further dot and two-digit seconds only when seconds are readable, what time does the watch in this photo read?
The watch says 4.41
